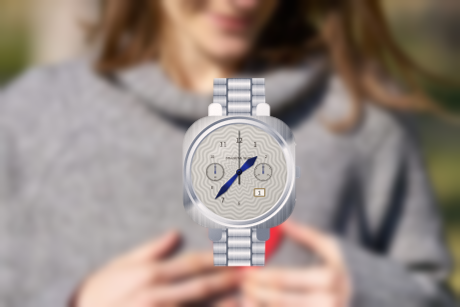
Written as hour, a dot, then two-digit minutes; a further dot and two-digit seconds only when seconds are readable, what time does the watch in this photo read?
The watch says 1.37
